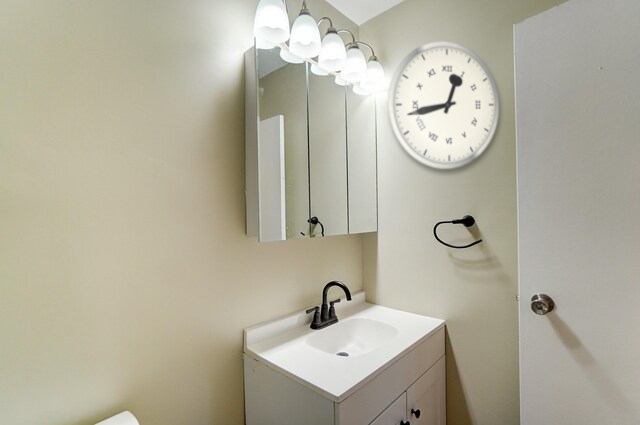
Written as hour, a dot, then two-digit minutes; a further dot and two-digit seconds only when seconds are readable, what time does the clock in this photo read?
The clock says 12.43
